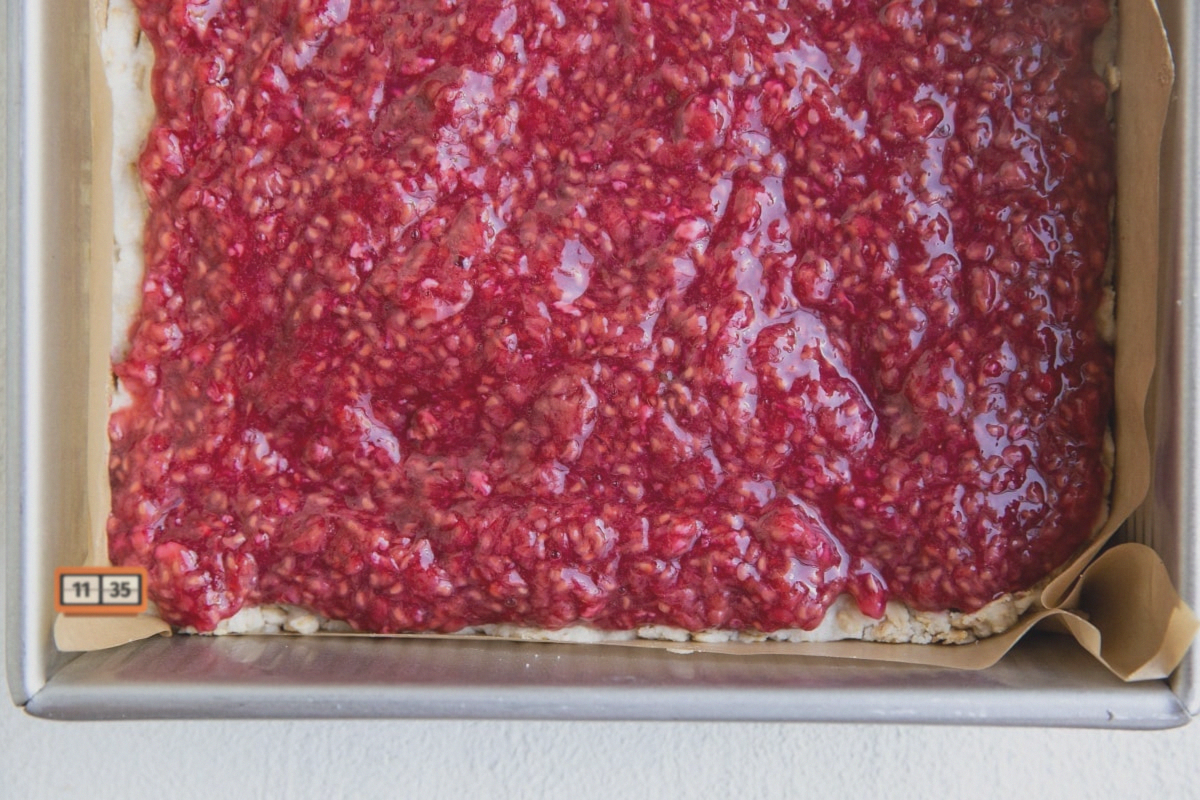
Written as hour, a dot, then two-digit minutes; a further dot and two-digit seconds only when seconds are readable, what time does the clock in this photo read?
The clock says 11.35
